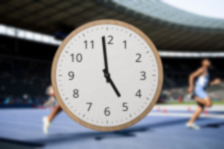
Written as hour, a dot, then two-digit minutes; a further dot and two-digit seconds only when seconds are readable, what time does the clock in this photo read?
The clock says 4.59
